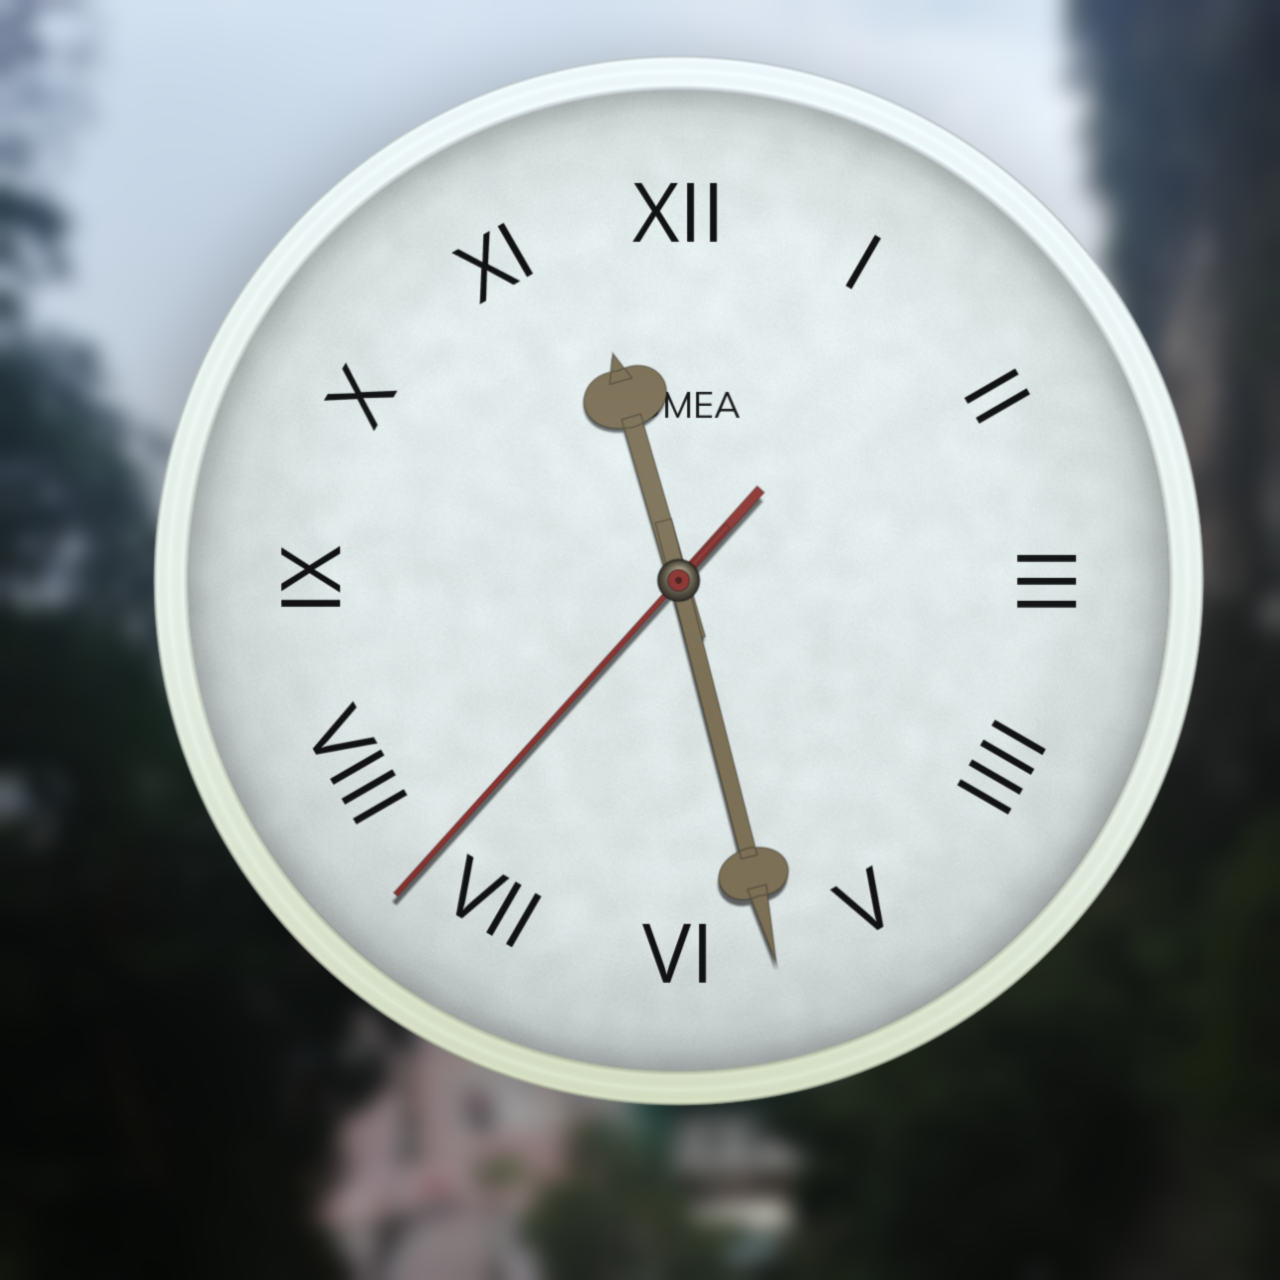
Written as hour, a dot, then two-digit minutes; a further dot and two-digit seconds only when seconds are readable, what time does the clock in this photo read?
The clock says 11.27.37
